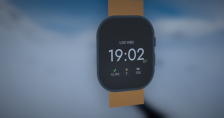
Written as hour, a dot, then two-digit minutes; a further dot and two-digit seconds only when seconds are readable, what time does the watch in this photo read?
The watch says 19.02
